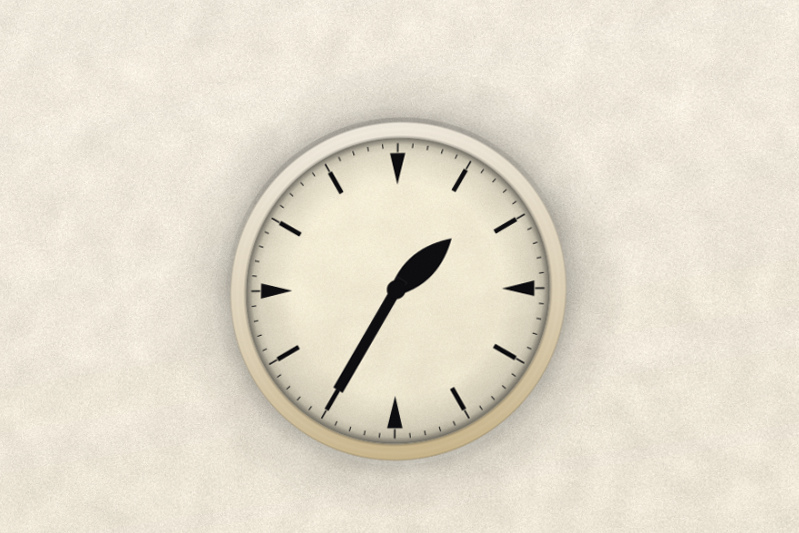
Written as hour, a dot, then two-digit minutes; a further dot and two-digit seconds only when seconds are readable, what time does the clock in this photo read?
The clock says 1.35
